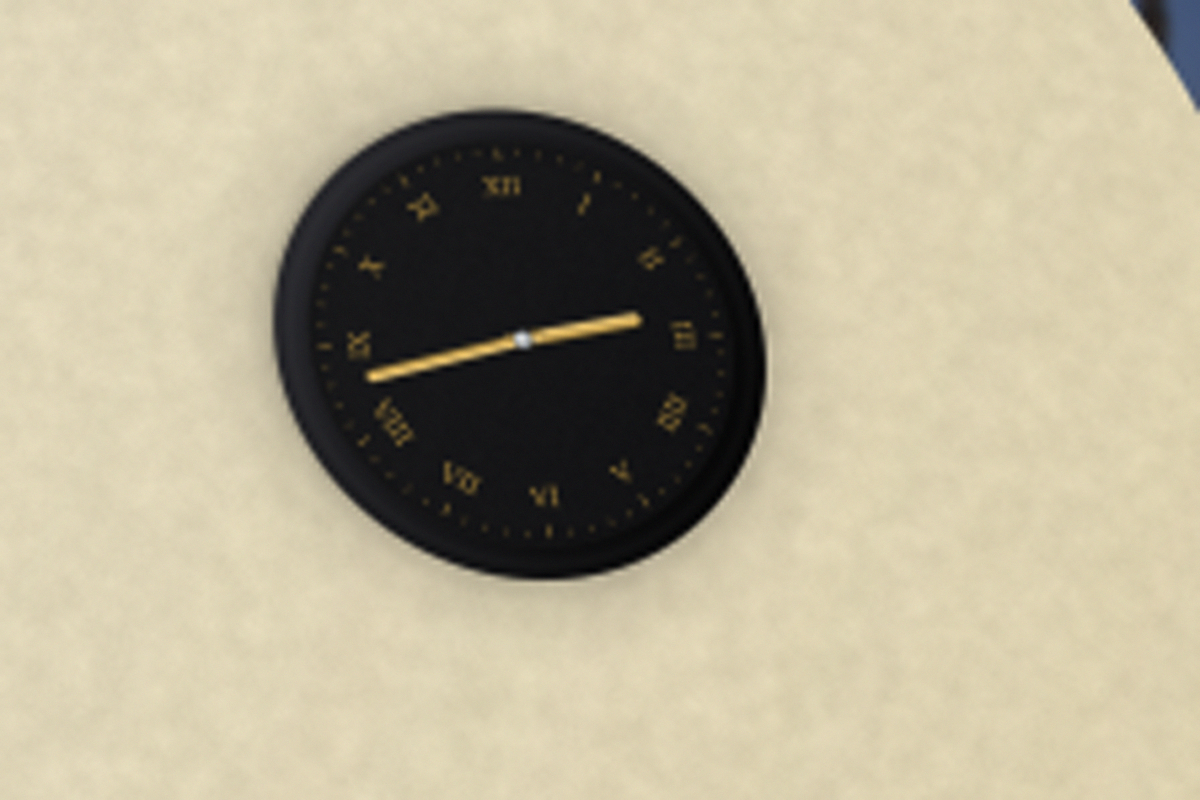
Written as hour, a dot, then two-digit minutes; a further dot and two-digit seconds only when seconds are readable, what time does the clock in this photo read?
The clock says 2.43
